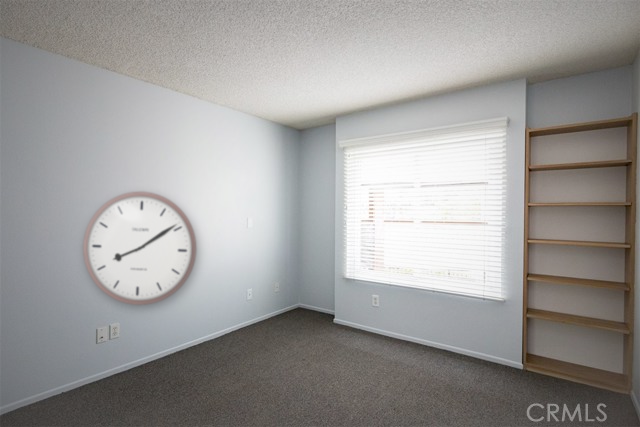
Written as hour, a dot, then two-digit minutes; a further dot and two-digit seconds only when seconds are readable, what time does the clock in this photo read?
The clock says 8.09
